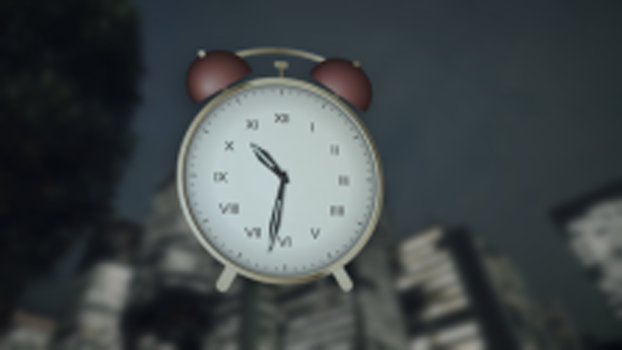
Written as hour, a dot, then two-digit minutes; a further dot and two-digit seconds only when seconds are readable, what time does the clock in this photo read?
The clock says 10.32
